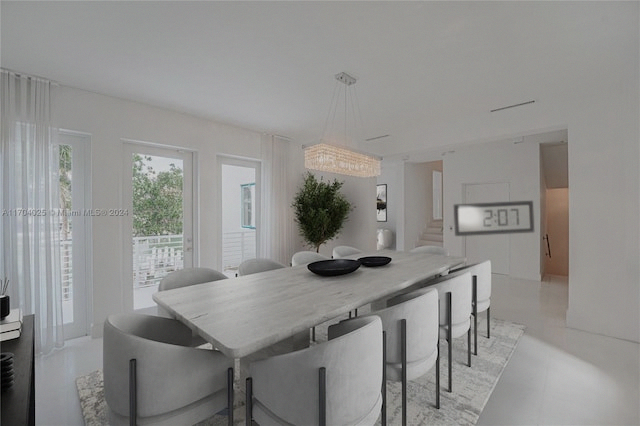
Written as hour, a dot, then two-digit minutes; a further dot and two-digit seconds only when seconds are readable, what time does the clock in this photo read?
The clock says 2.07
